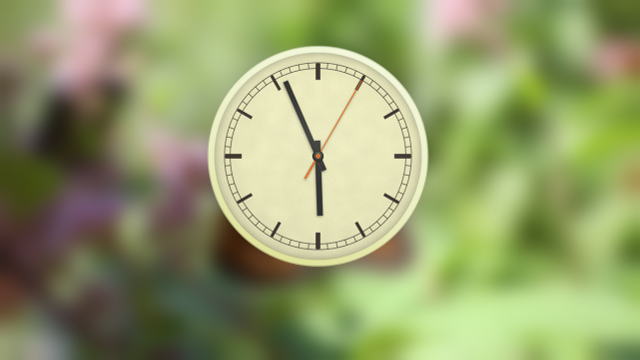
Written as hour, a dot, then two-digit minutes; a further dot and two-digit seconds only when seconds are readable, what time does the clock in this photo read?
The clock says 5.56.05
